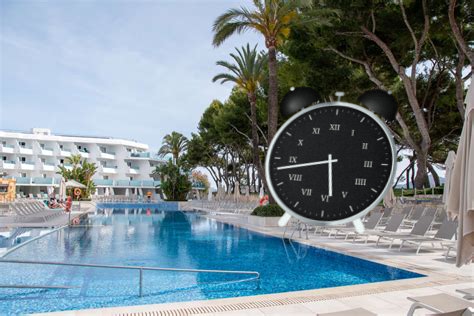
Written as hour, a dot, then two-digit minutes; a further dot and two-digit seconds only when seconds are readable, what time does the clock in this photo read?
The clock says 5.43
